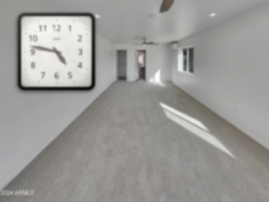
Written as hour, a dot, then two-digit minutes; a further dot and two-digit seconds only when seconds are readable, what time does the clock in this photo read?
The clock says 4.47
